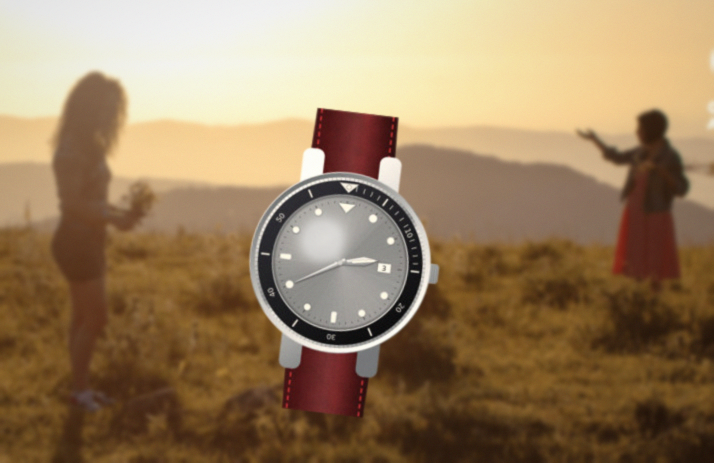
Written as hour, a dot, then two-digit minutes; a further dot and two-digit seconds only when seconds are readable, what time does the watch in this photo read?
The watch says 2.40
